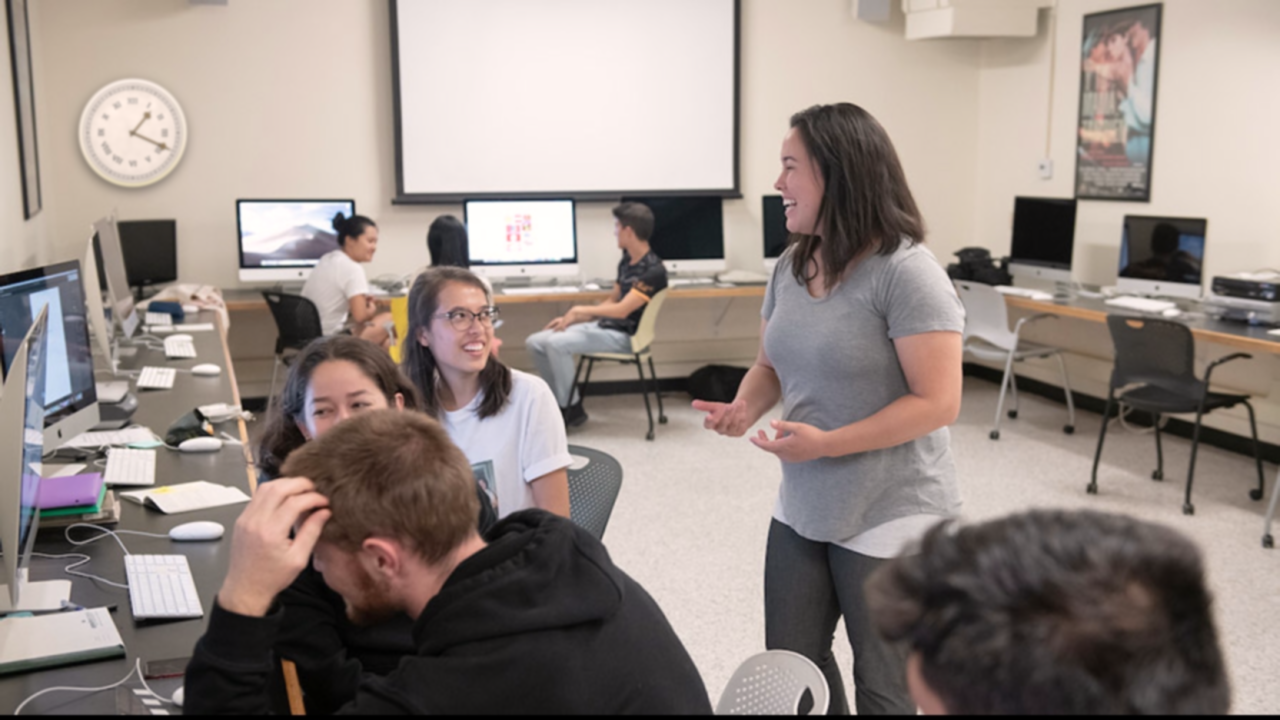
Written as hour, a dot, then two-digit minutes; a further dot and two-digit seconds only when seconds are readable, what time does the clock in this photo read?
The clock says 1.19
